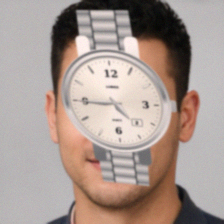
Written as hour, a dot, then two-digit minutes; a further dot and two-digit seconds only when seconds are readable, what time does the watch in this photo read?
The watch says 4.45
